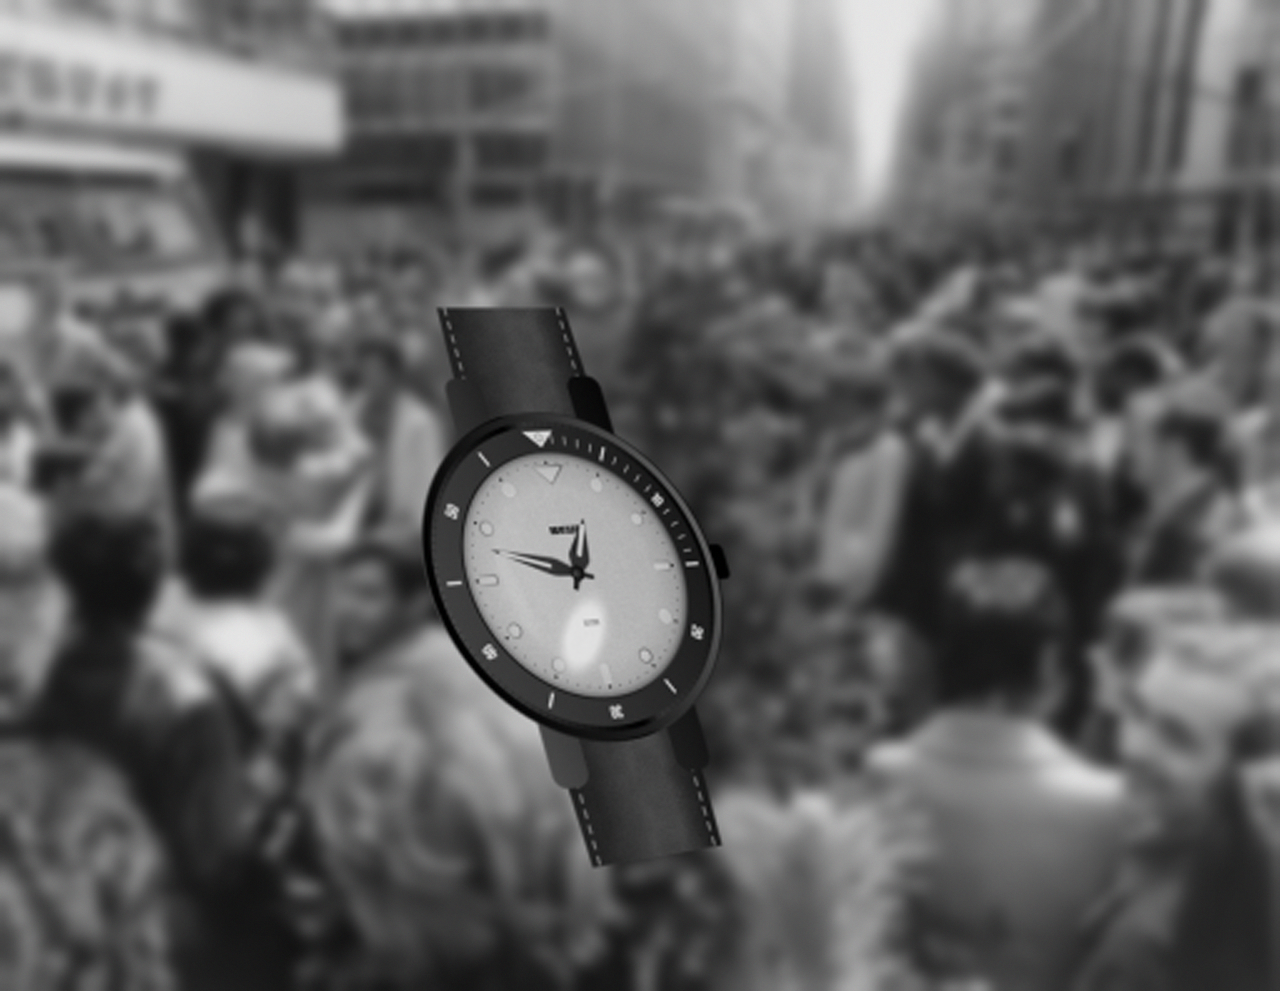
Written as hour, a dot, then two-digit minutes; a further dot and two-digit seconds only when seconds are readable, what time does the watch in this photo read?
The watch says 12.48
